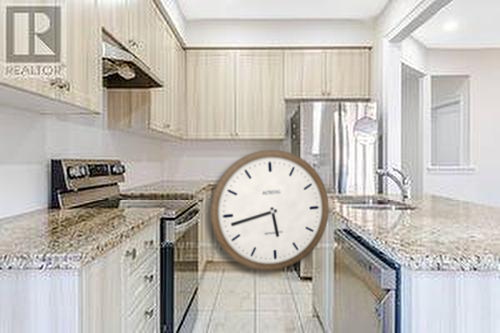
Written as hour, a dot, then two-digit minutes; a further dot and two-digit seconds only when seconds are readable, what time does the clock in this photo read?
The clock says 5.43
